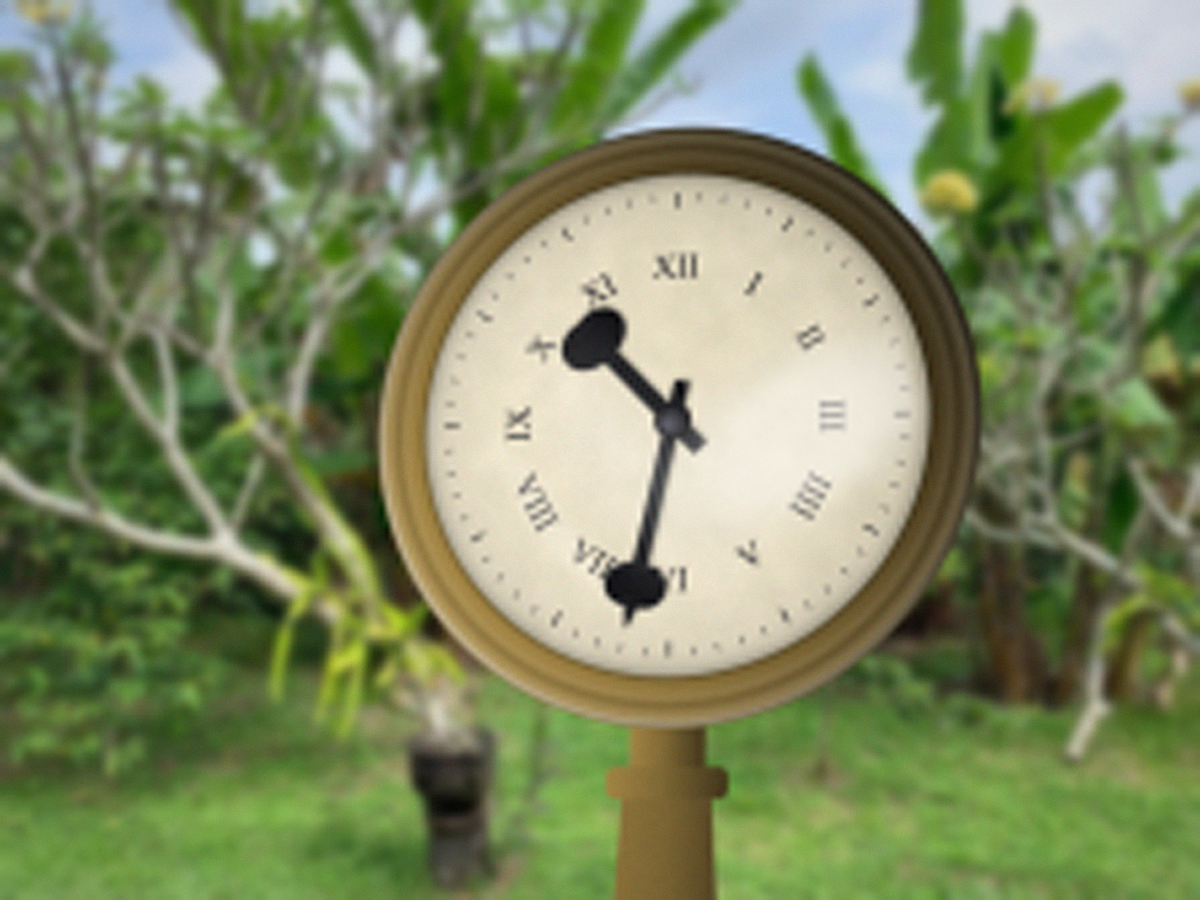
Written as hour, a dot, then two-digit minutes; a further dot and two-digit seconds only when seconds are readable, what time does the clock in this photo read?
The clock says 10.32
